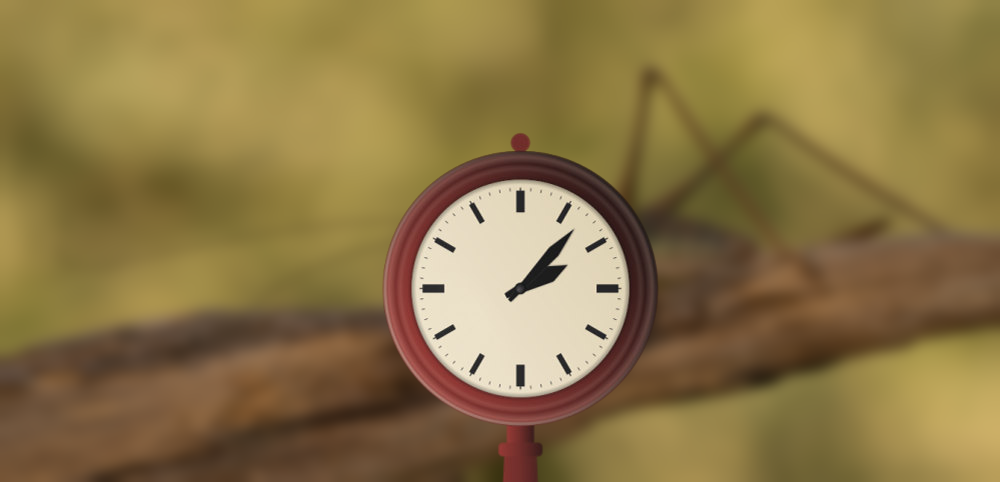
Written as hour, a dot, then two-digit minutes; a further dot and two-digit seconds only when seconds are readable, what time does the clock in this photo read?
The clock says 2.07
